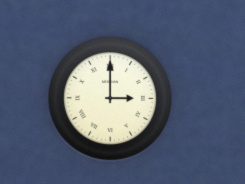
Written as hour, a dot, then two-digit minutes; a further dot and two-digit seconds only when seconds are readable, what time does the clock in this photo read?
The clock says 3.00
